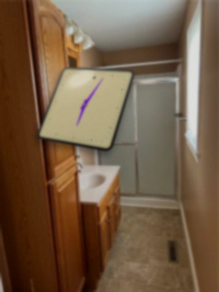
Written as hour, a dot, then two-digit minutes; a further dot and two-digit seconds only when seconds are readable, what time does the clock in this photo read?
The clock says 6.03
